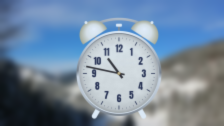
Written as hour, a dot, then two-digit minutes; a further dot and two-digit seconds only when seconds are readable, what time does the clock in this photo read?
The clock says 10.47
